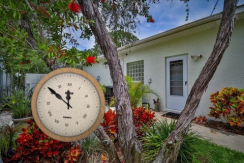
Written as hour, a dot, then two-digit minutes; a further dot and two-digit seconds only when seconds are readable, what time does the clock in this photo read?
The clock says 11.51
